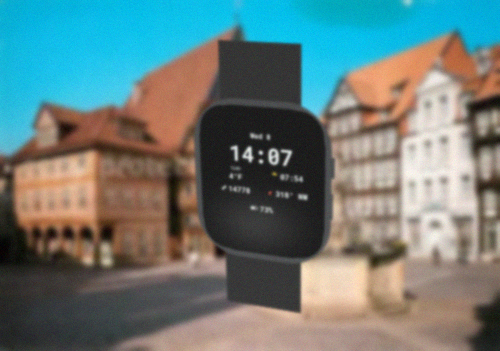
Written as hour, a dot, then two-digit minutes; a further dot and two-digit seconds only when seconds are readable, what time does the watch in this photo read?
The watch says 14.07
